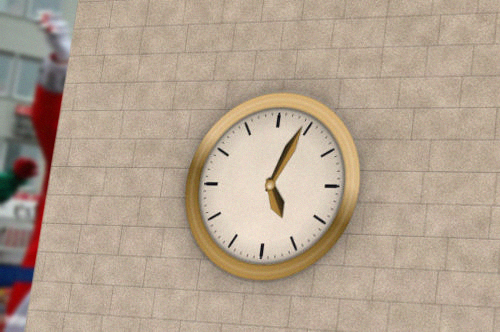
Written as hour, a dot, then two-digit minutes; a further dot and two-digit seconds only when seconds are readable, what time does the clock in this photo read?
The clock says 5.04
